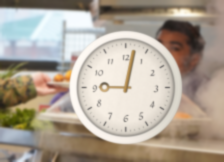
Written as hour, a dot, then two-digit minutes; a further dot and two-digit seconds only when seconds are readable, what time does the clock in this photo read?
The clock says 9.02
